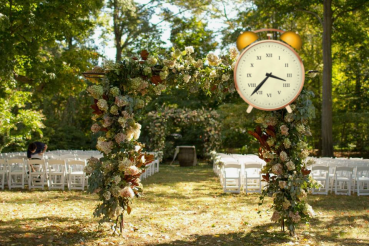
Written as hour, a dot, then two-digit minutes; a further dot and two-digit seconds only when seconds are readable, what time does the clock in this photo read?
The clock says 3.37
